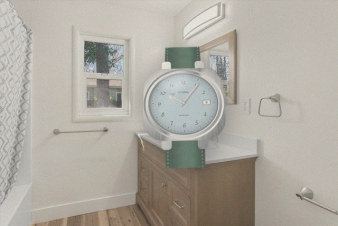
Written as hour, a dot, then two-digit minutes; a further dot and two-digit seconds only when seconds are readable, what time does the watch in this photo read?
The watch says 10.06
